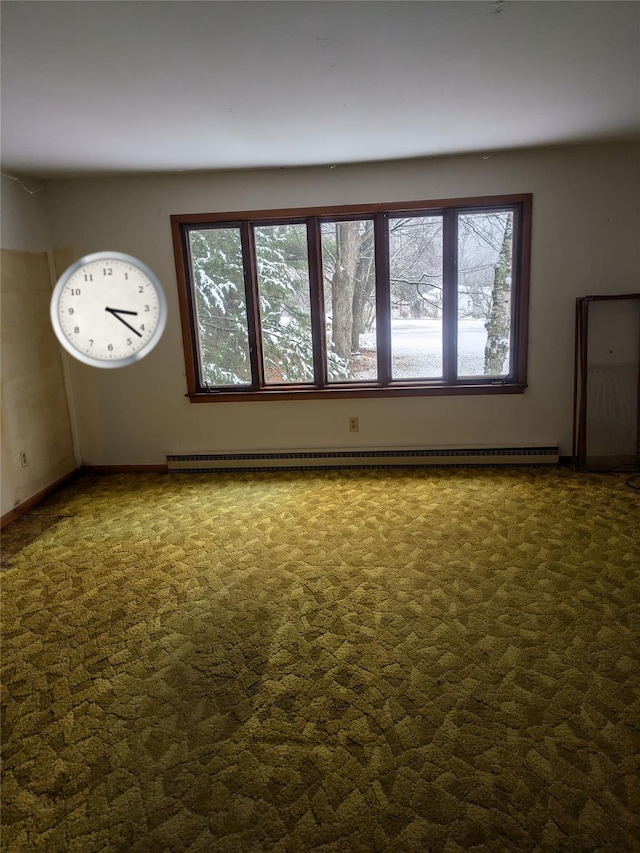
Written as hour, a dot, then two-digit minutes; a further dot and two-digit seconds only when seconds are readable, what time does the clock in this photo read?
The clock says 3.22
